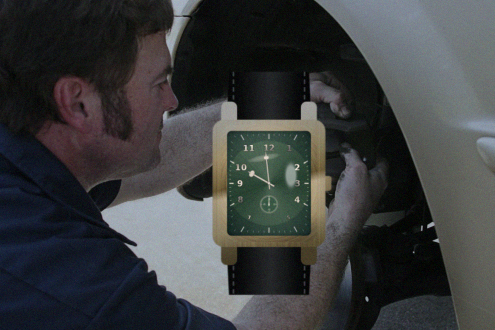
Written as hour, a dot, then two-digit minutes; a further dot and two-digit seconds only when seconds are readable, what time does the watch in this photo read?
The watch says 9.59
